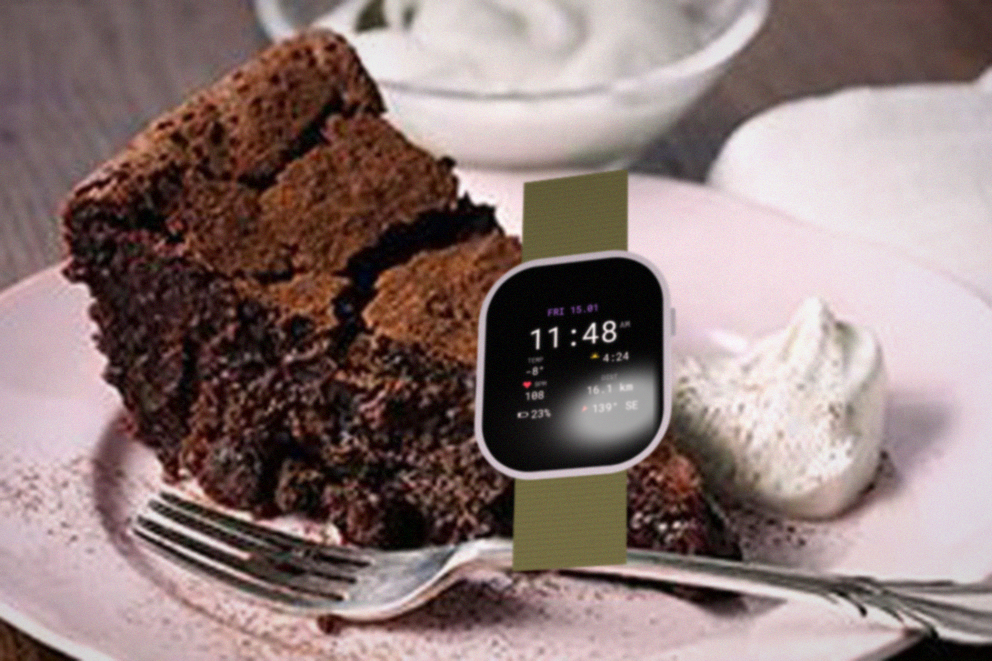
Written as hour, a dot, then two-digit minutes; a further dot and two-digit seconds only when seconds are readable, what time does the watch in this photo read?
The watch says 11.48
